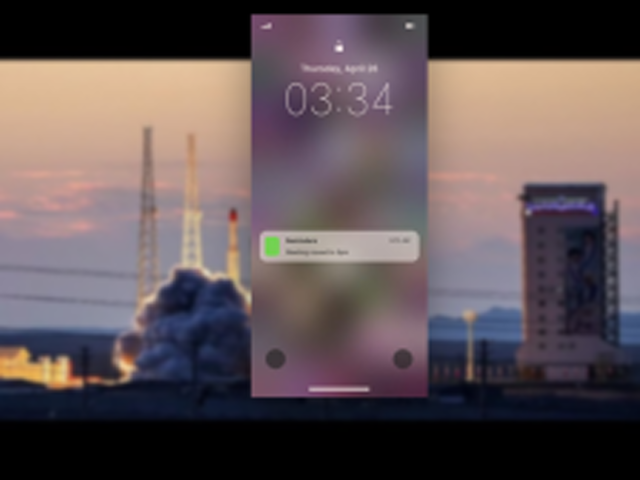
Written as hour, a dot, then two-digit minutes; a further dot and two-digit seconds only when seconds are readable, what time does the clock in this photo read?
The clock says 3.34
